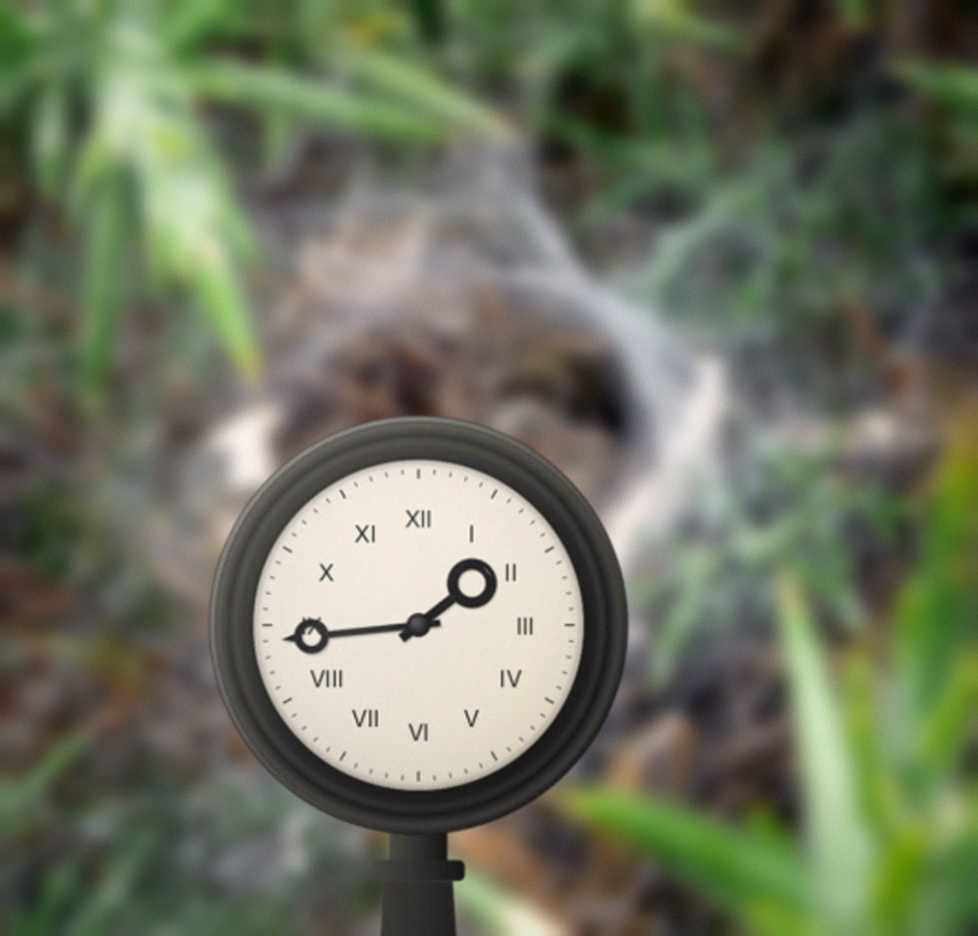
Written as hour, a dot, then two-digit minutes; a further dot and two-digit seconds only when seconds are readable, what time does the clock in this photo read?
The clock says 1.44
